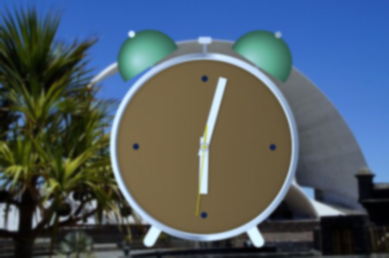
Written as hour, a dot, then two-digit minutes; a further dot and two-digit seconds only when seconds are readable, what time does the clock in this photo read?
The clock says 6.02.31
